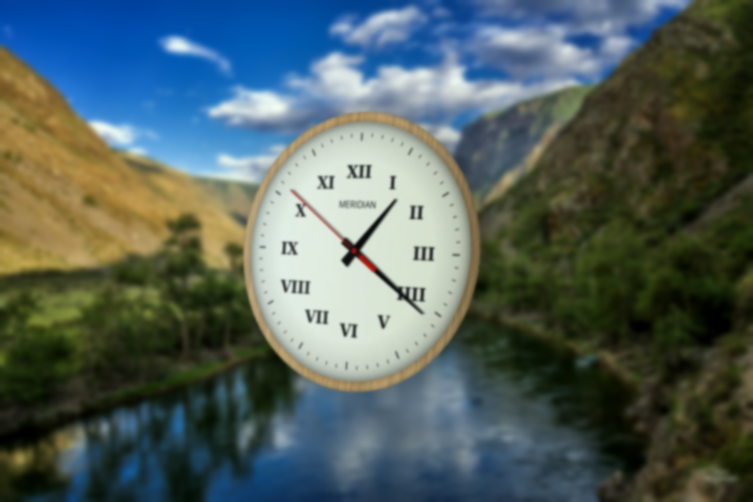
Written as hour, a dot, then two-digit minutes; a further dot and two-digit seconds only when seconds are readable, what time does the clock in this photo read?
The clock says 1.20.51
